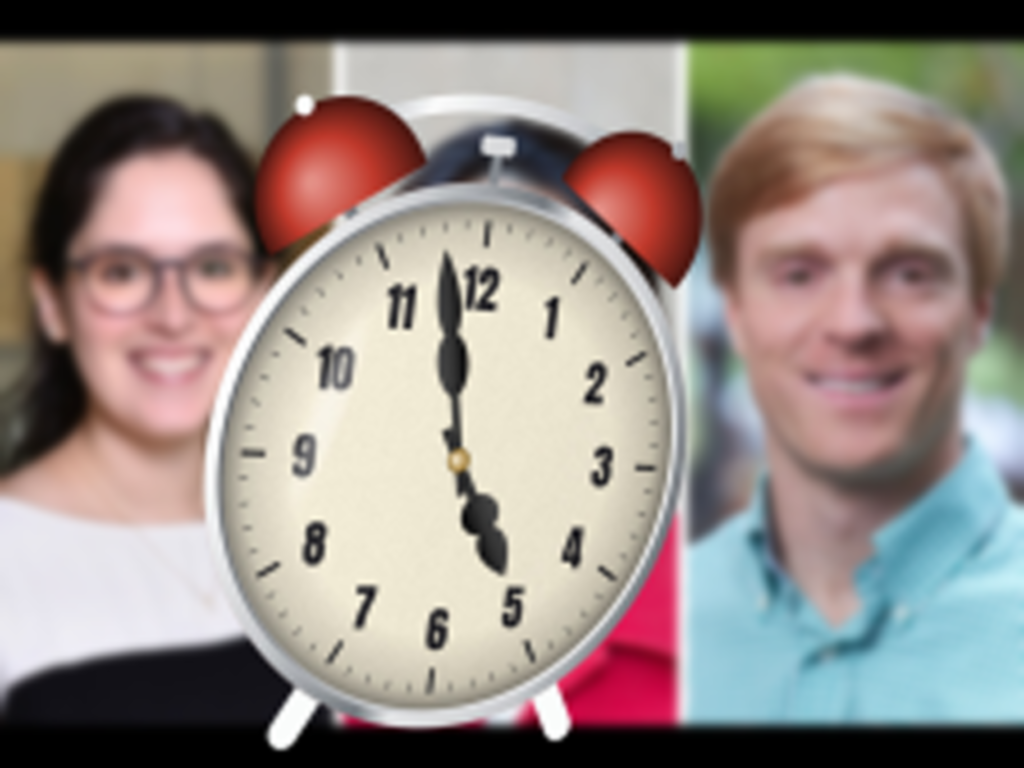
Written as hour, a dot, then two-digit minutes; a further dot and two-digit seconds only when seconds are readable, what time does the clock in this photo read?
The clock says 4.58
